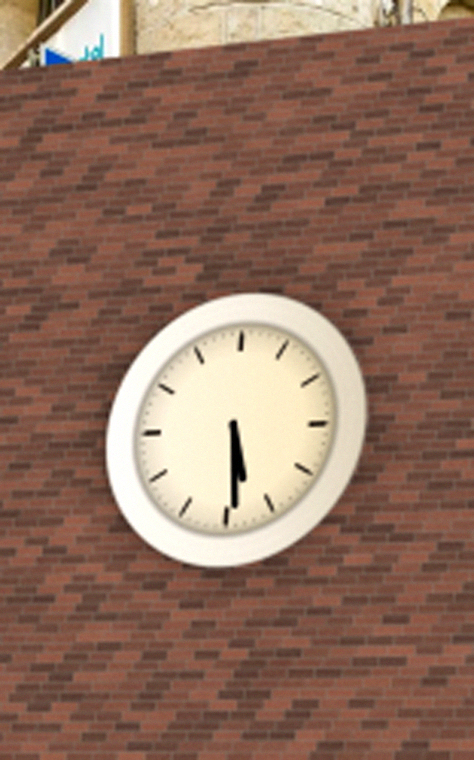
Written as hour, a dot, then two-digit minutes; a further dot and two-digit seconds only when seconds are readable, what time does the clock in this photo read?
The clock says 5.29
